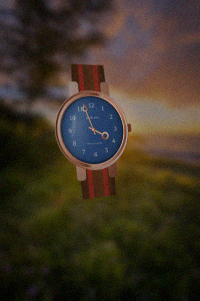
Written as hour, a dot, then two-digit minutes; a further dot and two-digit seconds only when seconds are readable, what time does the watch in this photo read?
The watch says 3.57
